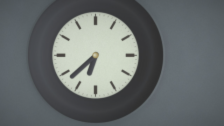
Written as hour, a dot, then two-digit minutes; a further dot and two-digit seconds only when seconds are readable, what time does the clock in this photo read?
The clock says 6.38
